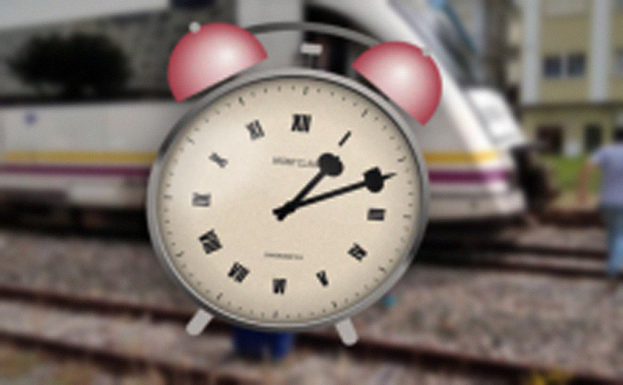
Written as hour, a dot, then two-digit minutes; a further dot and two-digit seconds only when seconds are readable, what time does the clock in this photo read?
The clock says 1.11
